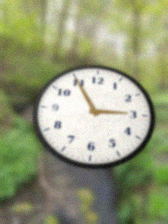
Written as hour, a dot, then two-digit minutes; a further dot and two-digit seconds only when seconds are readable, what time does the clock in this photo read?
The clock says 2.55
